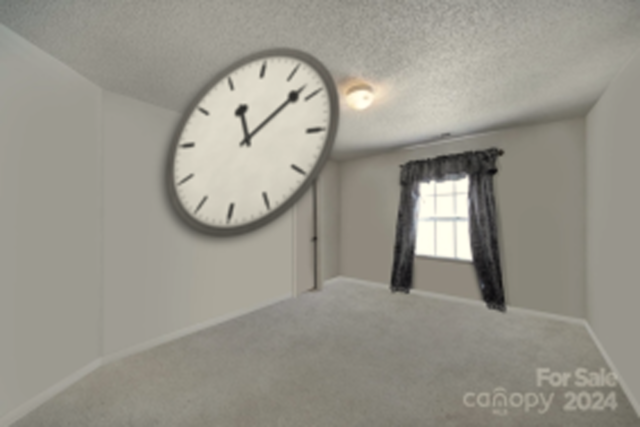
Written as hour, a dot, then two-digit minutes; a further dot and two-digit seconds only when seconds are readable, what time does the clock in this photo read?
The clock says 11.08
